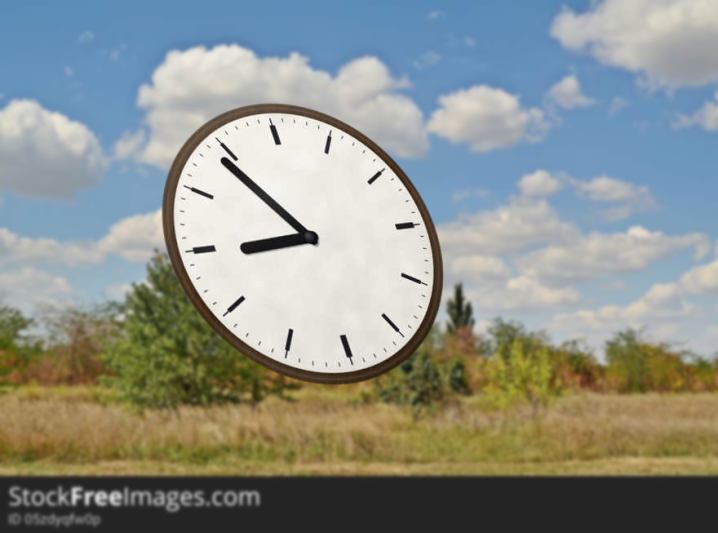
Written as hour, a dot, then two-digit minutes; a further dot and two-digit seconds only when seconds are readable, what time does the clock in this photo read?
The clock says 8.54
